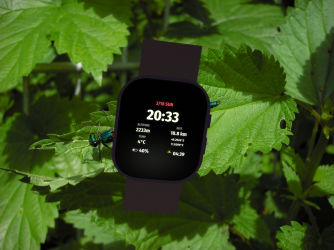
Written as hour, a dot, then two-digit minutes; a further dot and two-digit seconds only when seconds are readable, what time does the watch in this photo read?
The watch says 20.33
